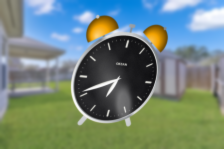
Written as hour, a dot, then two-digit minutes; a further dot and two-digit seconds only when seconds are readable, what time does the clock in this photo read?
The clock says 6.41
